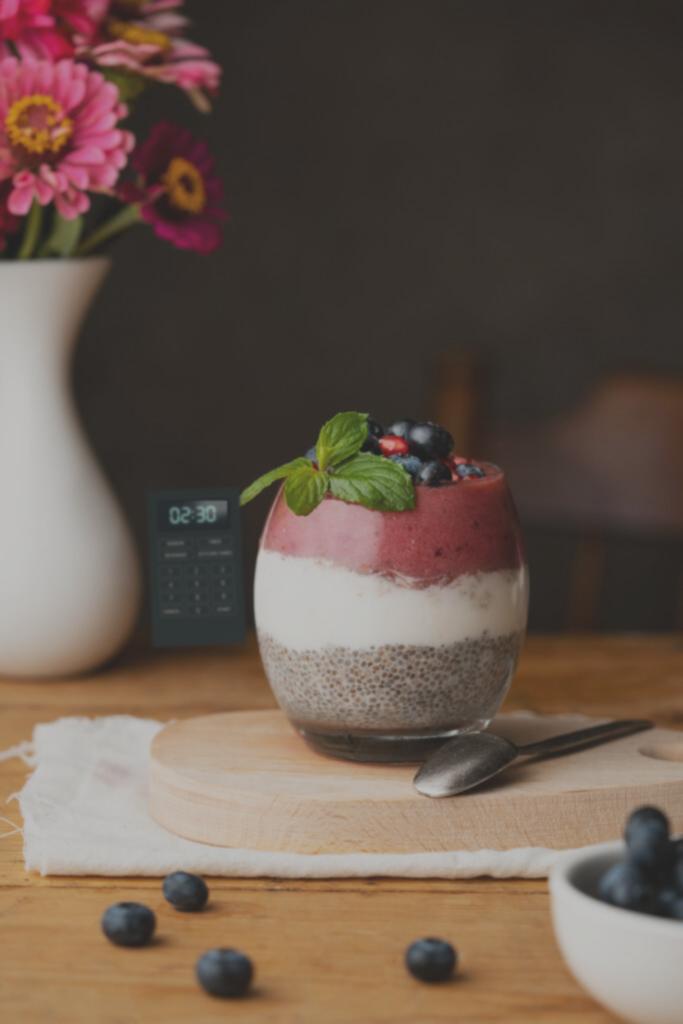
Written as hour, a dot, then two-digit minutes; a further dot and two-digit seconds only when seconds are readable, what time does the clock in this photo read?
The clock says 2.30
